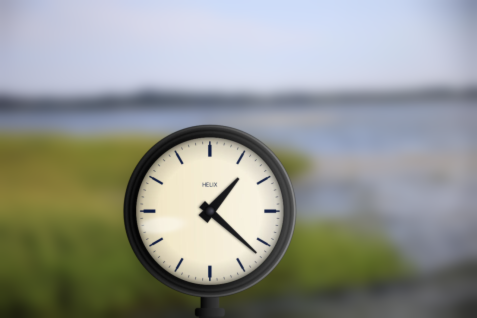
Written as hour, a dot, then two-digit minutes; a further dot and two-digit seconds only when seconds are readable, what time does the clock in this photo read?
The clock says 1.22
